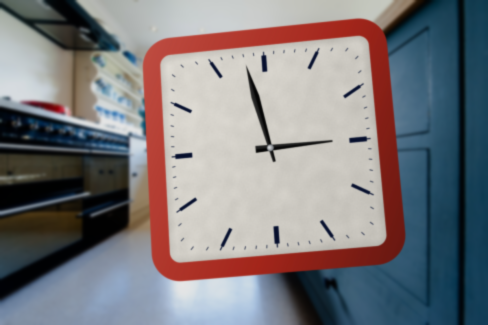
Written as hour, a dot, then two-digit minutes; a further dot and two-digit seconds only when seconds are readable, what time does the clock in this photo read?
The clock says 2.58
